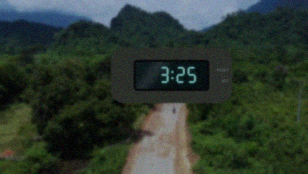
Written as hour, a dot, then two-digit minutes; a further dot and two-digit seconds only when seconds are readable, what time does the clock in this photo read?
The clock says 3.25
